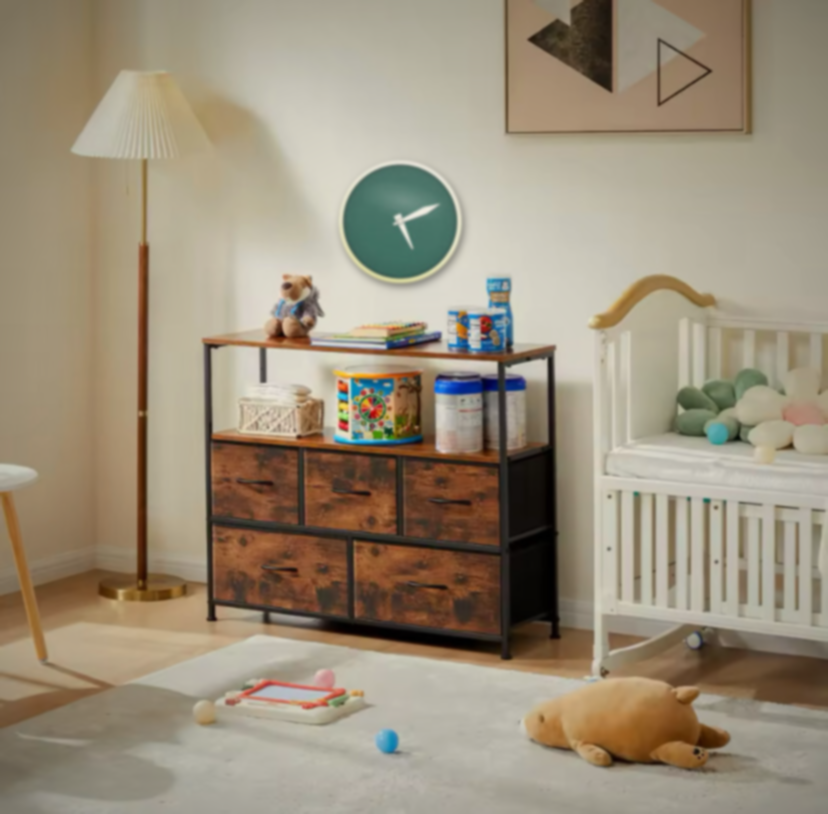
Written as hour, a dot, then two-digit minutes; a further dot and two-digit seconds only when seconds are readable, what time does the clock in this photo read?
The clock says 5.11
